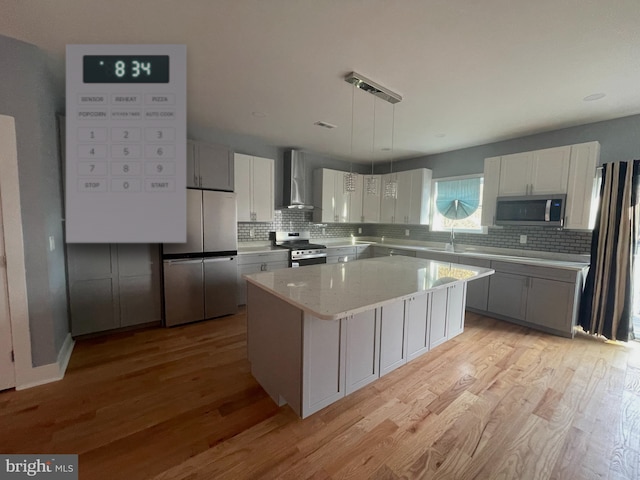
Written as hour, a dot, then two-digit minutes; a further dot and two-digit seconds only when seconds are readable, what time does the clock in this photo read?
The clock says 8.34
